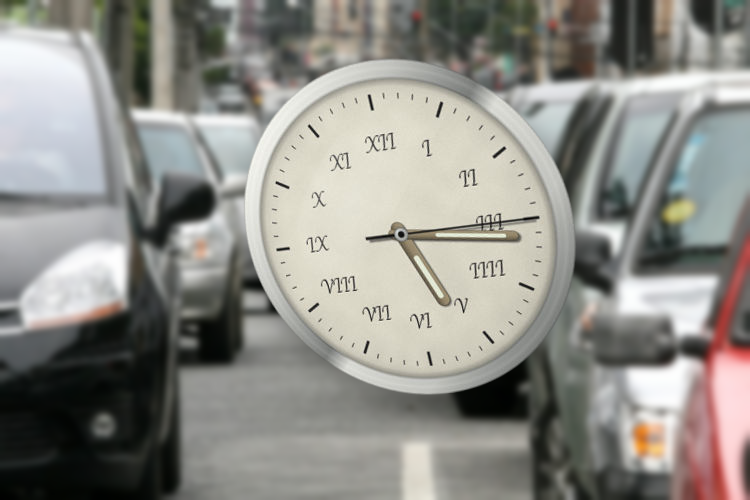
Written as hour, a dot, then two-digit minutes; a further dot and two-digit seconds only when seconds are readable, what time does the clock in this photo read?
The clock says 5.16.15
